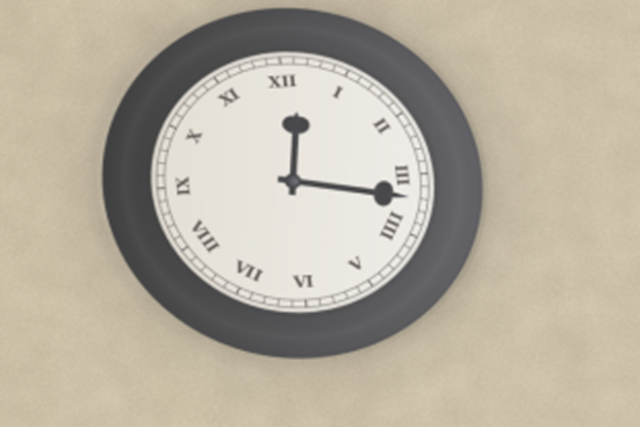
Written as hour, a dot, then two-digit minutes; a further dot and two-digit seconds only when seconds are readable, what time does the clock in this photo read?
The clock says 12.17
